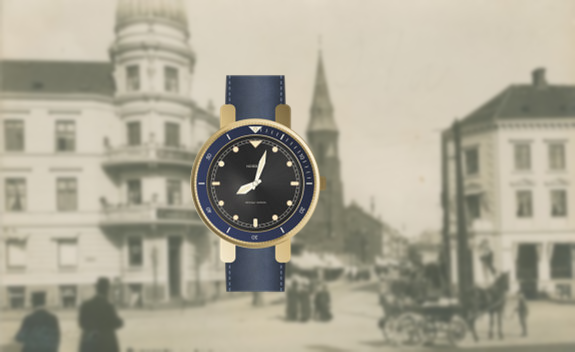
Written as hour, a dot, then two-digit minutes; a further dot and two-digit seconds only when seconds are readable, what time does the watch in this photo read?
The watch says 8.03
